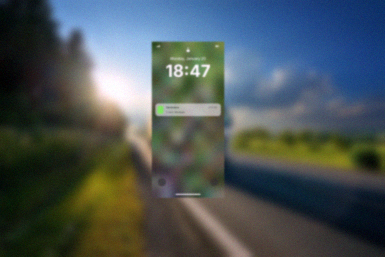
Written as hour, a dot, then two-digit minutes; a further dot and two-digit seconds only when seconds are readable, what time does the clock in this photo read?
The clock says 18.47
